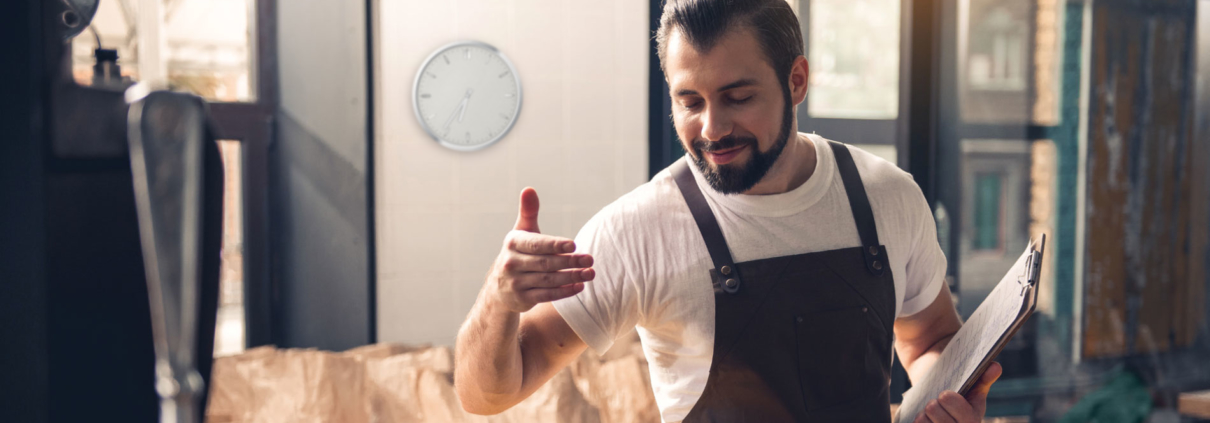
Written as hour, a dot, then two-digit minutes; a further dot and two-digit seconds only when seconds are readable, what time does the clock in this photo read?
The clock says 6.36
